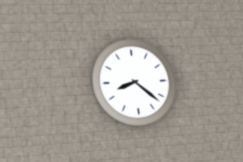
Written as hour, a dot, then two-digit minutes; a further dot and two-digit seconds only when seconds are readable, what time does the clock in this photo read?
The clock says 8.22
